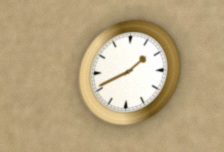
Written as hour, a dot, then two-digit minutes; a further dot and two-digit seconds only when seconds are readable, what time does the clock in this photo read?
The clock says 1.41
